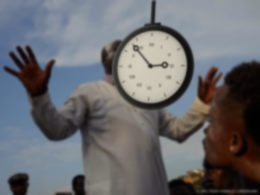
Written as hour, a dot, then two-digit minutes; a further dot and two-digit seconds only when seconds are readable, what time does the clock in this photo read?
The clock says 2.53
